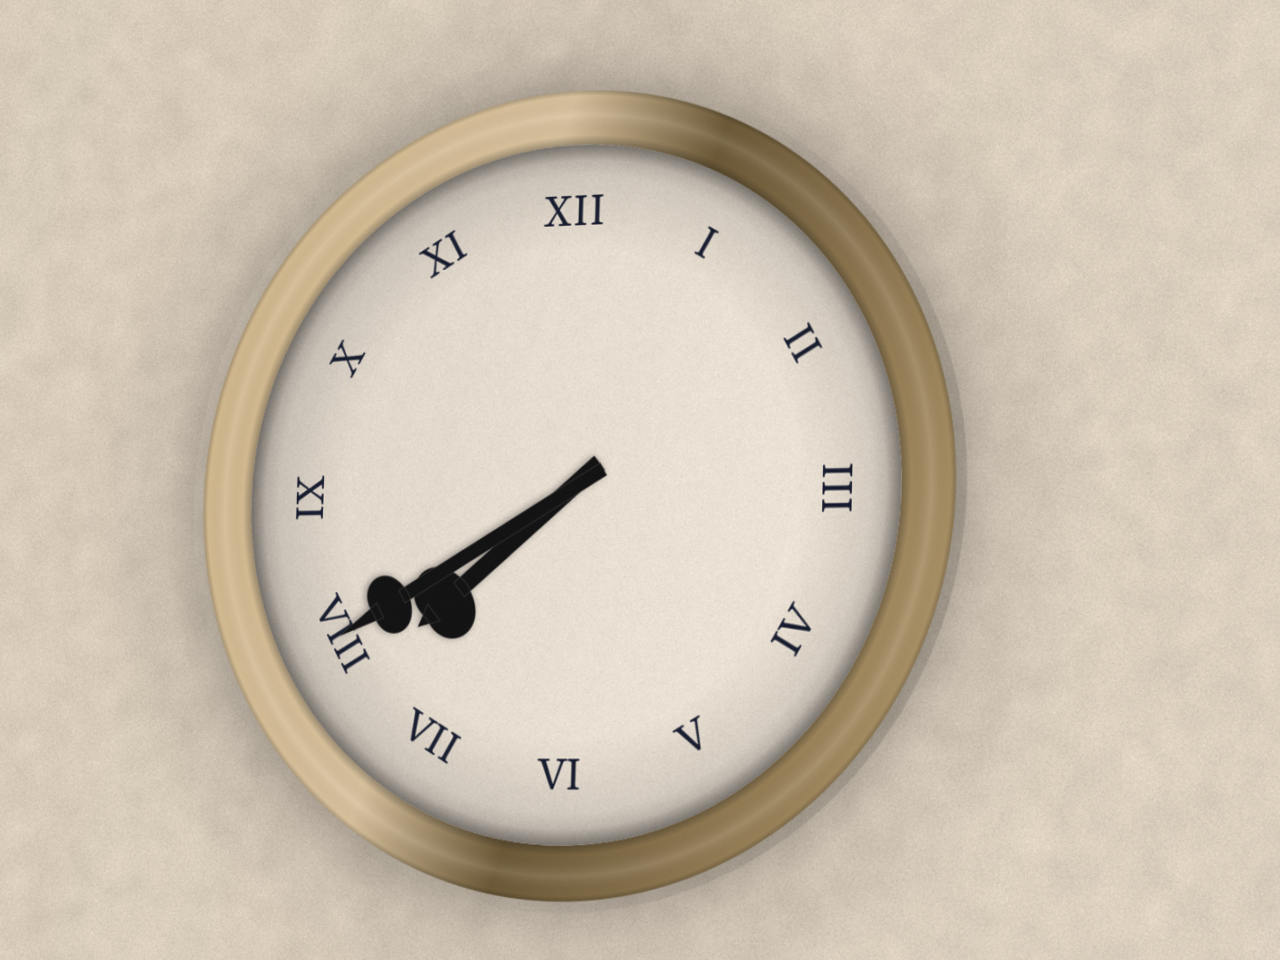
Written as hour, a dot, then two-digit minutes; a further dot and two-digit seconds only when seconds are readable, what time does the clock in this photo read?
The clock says 7.40
